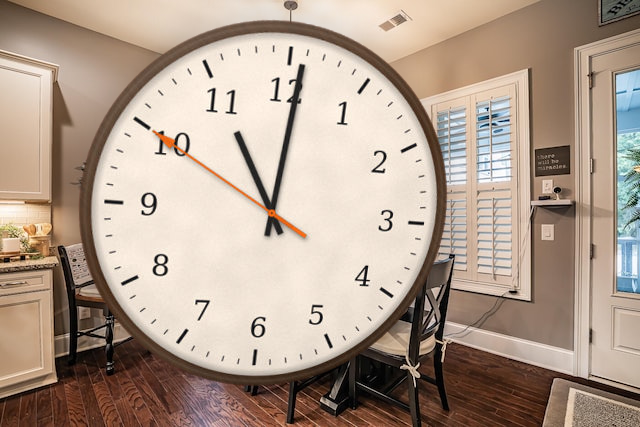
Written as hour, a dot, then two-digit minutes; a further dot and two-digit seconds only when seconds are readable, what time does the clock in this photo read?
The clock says 11.00.50
